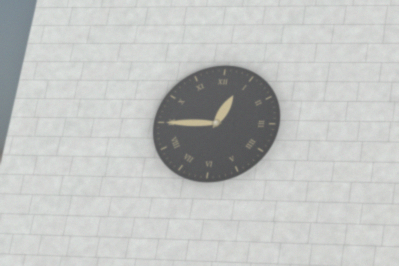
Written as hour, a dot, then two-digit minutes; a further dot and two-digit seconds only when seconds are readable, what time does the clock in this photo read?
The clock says 12.45
